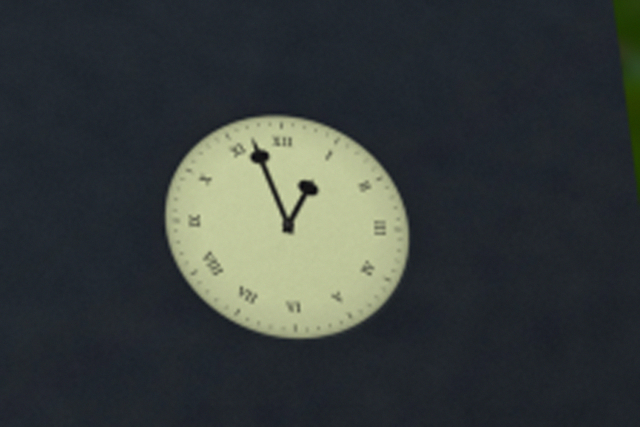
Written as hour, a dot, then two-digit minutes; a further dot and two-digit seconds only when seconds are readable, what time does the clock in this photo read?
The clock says 12.57
